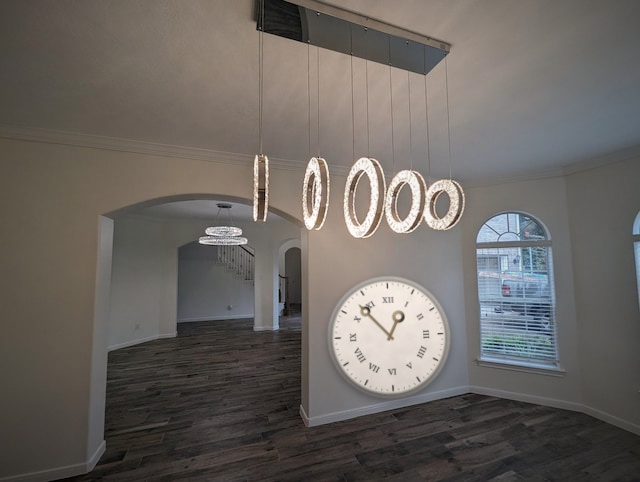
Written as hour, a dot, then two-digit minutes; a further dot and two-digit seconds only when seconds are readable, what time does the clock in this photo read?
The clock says 12.53
